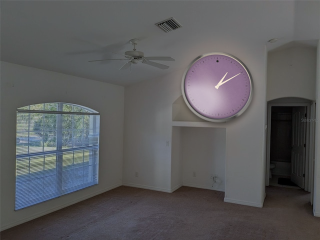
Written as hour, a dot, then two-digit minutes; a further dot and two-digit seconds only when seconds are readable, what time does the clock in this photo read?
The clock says 1.10
